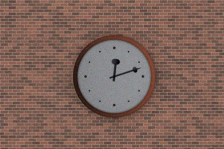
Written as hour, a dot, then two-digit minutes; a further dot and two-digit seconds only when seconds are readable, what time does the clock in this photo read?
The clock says 12.12
